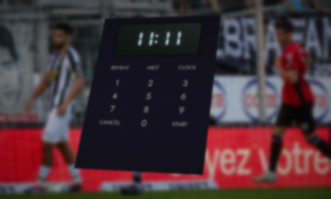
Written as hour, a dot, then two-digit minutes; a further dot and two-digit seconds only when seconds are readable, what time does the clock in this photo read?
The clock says 11.11
